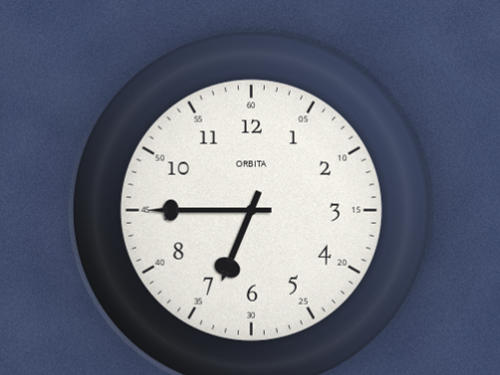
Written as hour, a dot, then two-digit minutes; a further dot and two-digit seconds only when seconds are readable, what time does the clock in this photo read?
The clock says 6.45
